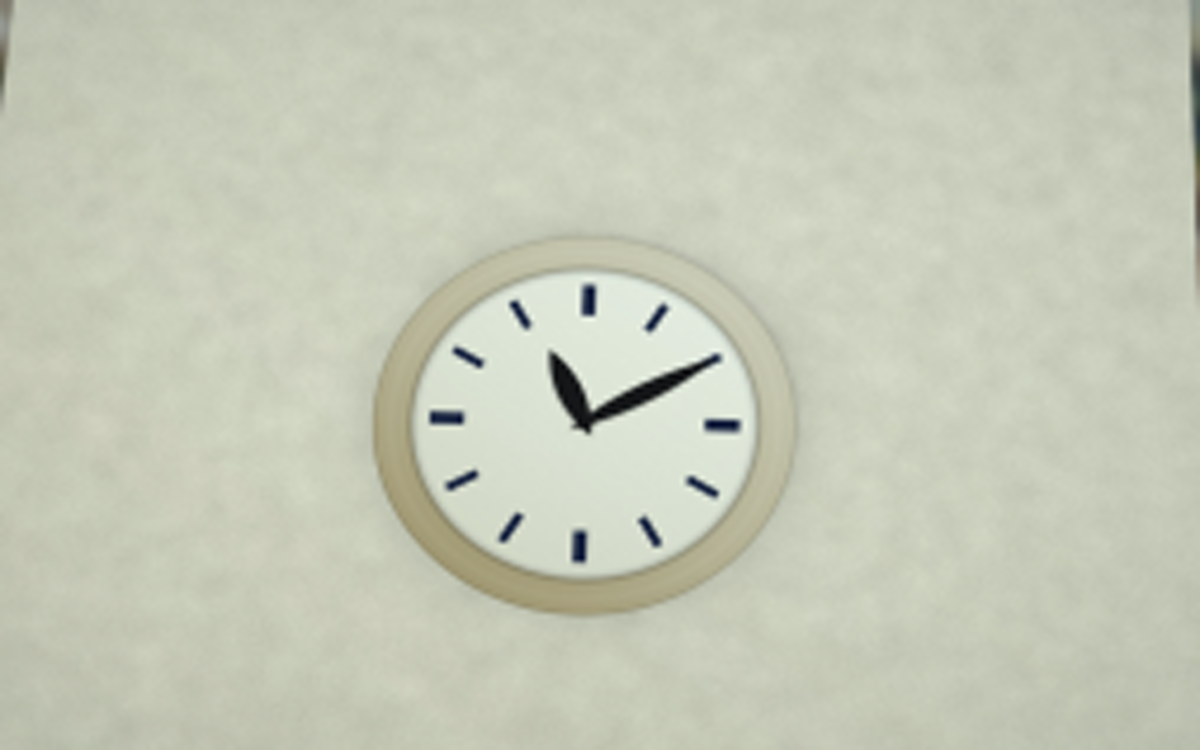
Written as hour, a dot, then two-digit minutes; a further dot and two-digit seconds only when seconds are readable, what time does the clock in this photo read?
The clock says 11.10
